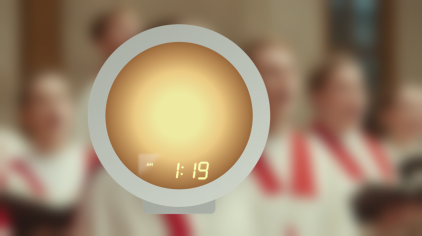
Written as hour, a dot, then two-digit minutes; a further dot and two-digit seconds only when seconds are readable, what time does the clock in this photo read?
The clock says 1.19
